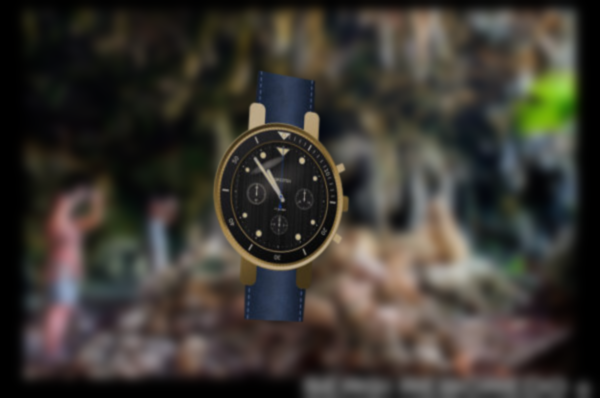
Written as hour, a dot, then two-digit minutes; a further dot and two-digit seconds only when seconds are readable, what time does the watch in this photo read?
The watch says 10.53
